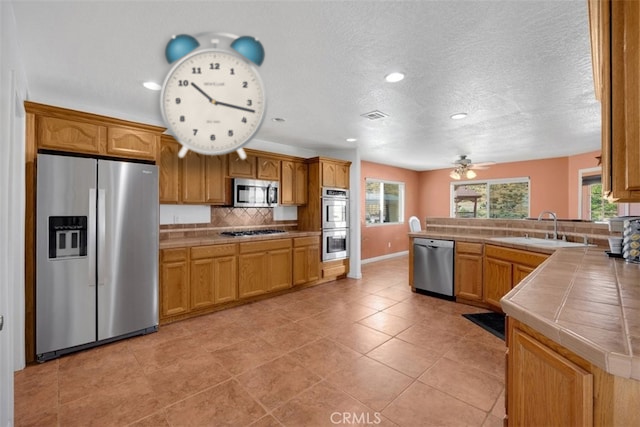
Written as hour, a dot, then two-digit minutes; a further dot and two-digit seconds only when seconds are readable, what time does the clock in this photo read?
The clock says 10.17
